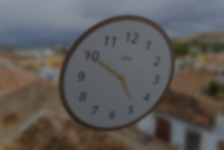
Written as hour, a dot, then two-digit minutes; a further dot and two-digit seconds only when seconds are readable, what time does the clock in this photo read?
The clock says 4.50
